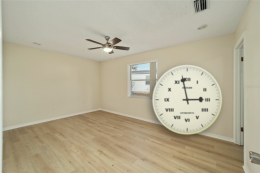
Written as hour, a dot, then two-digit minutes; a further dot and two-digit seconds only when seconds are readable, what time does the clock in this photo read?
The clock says 2.58
